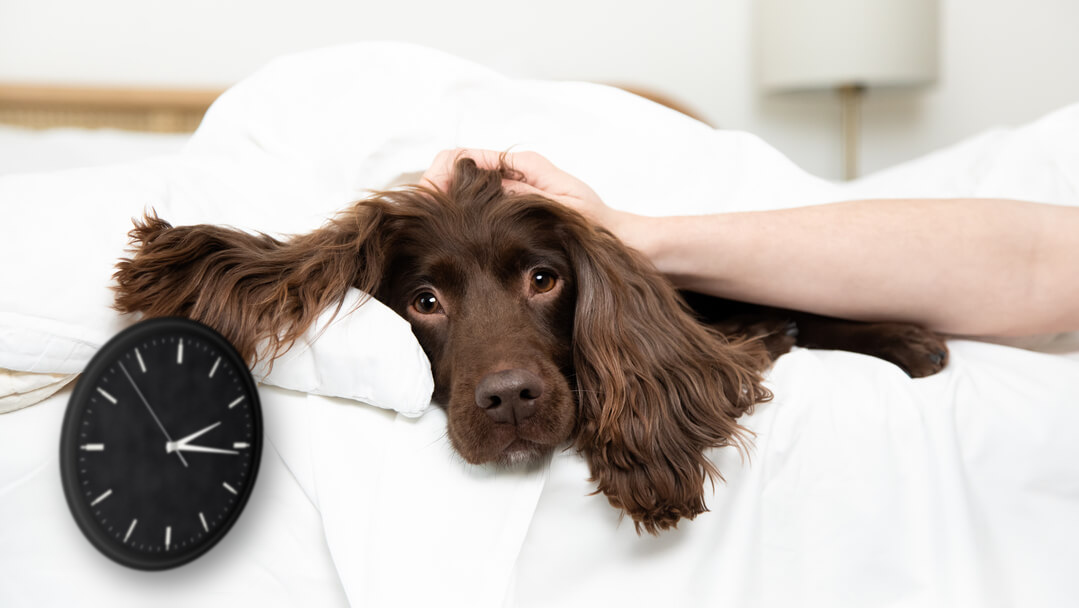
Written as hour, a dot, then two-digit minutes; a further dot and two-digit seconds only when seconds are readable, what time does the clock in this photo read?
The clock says 2.15.53
